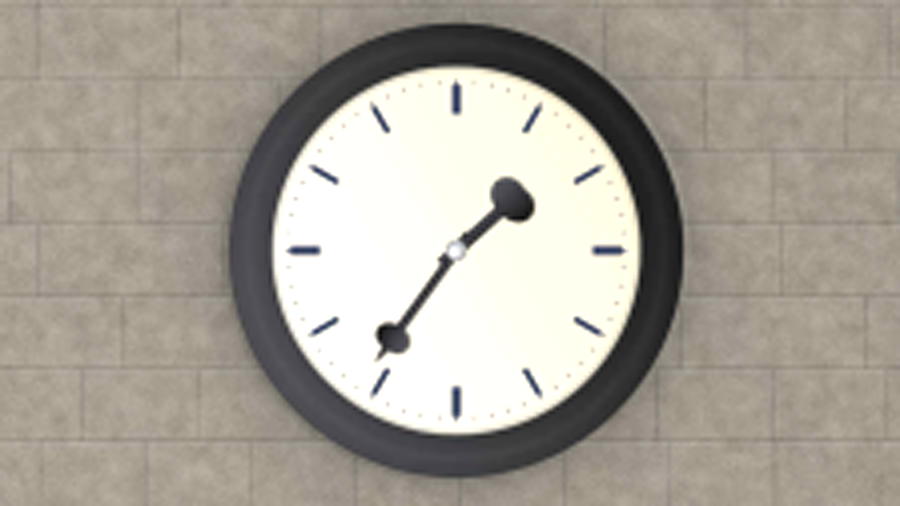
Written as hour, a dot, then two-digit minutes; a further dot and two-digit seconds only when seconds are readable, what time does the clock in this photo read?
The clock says 1.36
